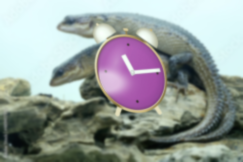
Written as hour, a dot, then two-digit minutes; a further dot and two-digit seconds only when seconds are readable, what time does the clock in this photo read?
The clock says 11.14
